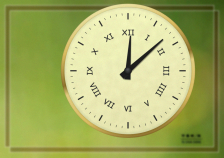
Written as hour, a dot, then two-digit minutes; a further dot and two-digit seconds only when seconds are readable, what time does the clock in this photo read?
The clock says 12.08
